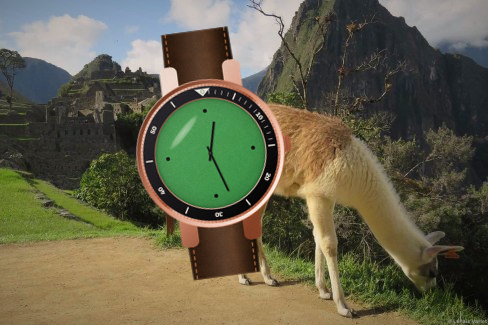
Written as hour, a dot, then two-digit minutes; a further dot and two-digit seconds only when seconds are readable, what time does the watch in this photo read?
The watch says 12.27
